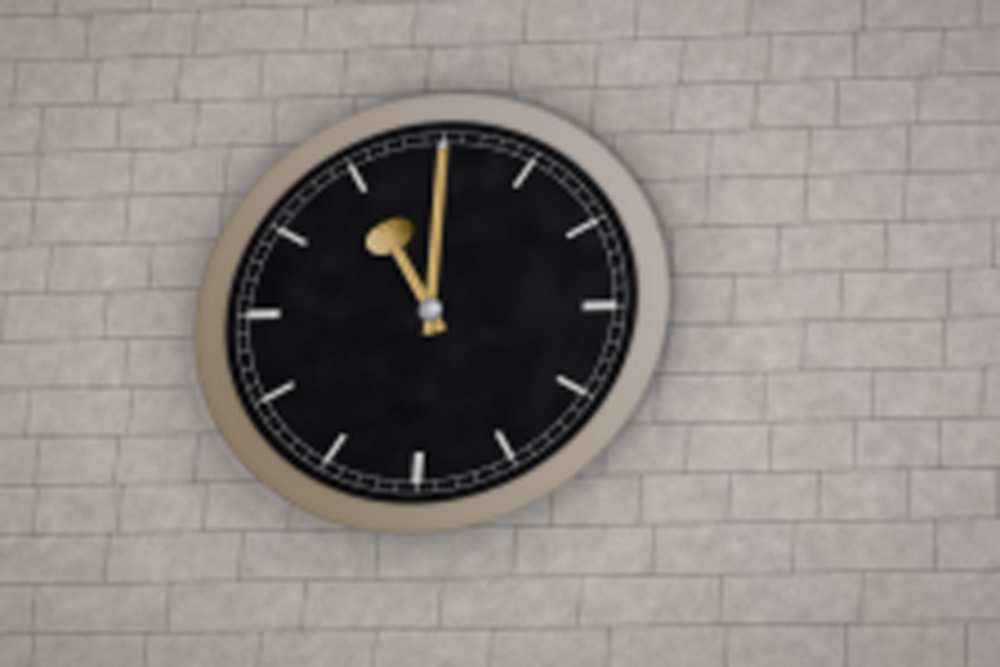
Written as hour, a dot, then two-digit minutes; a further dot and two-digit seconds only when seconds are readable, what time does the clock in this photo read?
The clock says 11.00
